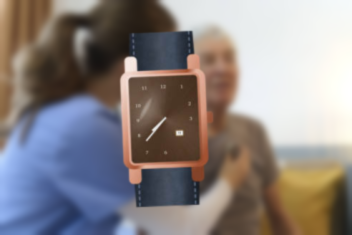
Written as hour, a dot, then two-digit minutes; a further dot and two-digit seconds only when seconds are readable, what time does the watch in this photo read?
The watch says 7.37
